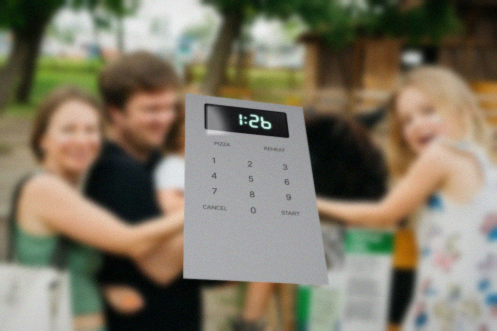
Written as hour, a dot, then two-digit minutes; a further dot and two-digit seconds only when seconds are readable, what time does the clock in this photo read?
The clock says 1.26
